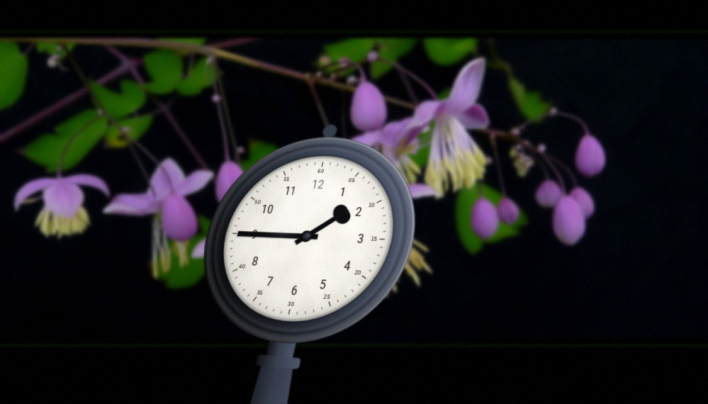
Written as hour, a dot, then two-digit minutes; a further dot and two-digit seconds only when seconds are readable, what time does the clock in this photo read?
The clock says 1.45
